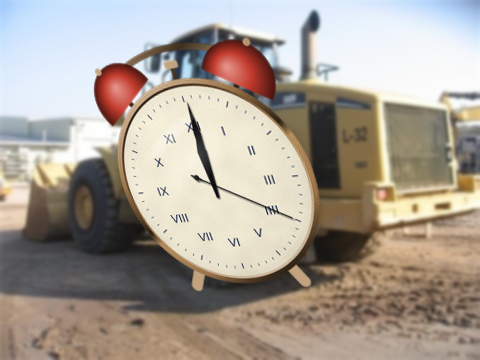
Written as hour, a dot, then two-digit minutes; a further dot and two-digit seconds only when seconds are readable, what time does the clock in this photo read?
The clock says 12.00.20
